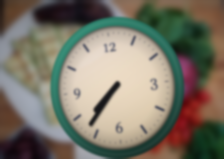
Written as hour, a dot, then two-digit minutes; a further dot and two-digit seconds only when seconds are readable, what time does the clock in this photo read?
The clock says 7.37
